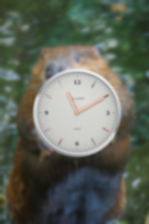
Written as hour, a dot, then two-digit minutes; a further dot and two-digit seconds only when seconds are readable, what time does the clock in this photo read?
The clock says 11.10
